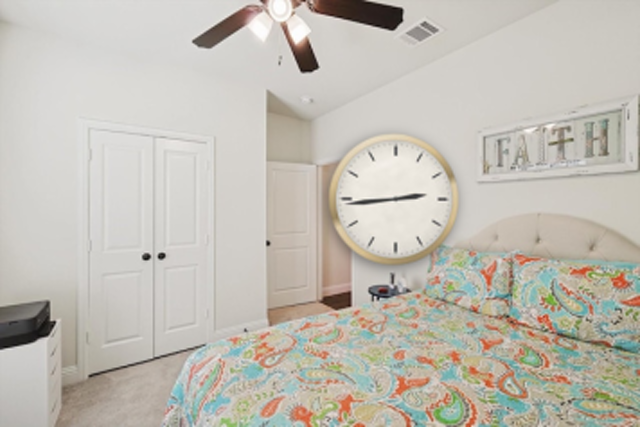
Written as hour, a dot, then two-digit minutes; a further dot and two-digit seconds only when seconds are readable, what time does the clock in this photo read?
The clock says 2.44
